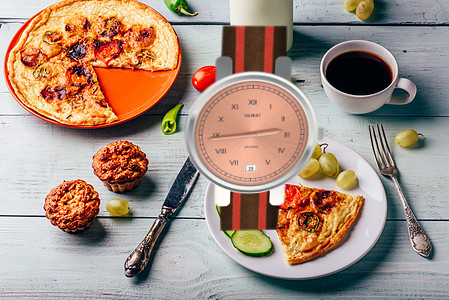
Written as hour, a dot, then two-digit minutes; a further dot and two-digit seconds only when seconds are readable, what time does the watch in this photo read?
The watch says 2.44
